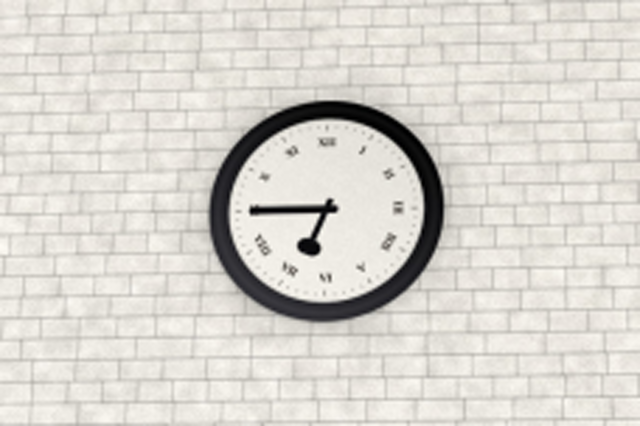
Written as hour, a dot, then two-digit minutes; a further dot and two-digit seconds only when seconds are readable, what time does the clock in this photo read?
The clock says 6.45
